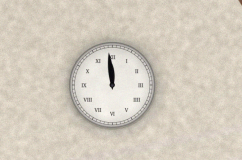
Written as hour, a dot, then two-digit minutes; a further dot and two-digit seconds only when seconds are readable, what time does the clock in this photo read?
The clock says 11.59
